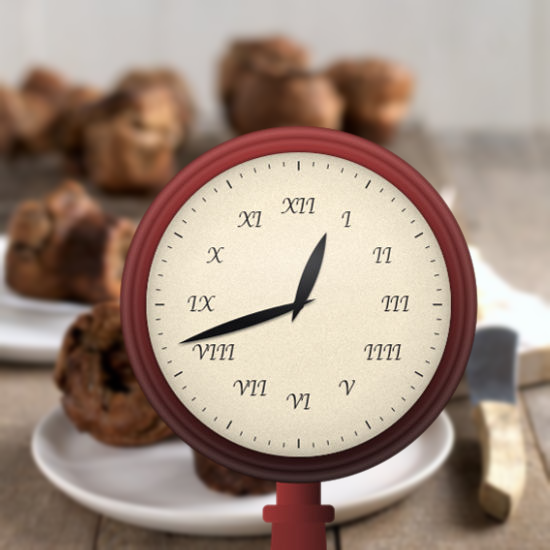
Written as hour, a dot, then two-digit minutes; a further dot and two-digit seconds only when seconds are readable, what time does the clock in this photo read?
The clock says 12.42
